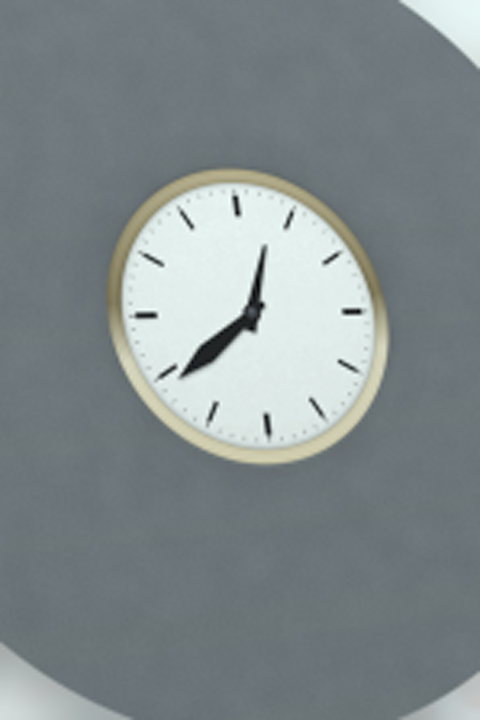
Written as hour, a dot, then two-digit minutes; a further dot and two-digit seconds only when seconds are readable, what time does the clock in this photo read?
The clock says 12.39
